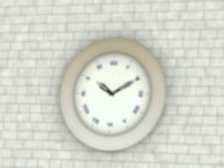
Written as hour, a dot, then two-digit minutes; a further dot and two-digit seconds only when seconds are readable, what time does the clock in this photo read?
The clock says 10.10
